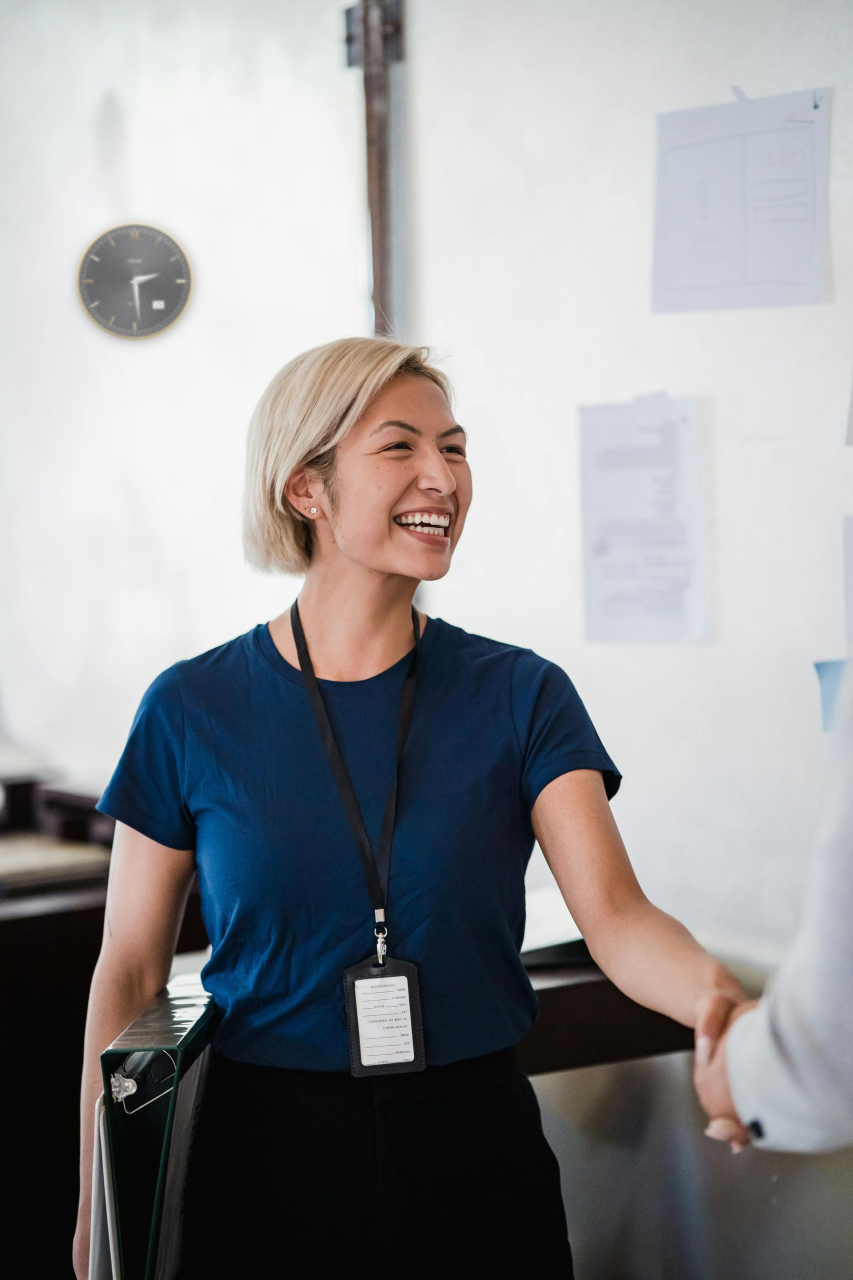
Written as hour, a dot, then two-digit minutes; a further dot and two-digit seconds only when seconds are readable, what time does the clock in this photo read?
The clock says 2.29
